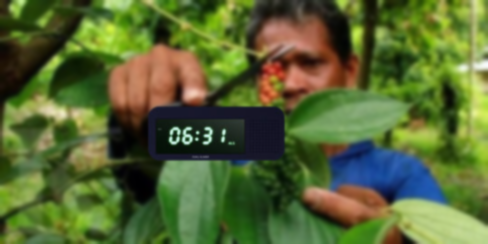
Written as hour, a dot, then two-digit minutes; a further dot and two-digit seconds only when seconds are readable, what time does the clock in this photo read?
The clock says 6.31
